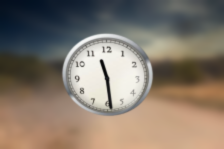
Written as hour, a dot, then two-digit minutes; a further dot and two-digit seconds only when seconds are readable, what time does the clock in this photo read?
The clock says 11.29
